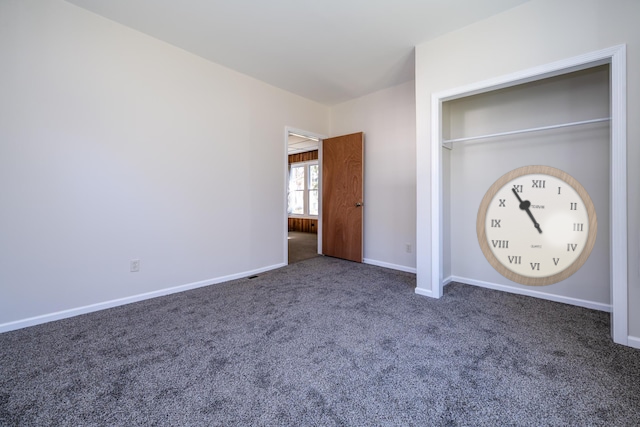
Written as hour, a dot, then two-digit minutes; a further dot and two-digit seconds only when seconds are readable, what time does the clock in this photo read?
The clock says 10.54
